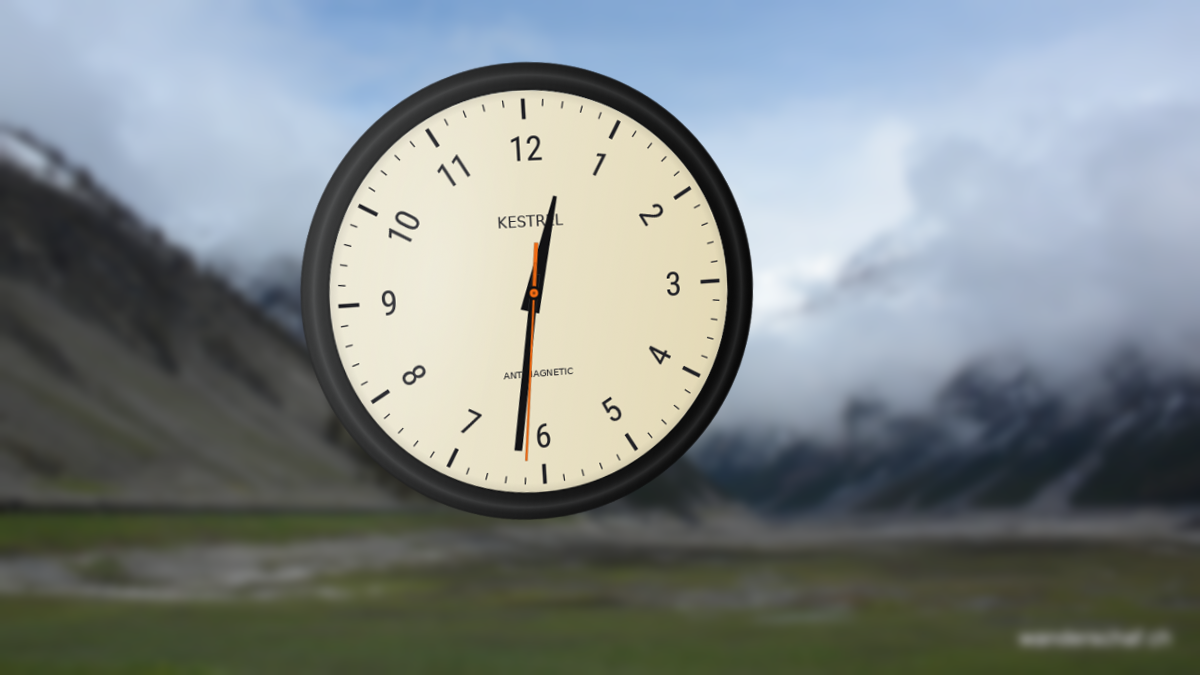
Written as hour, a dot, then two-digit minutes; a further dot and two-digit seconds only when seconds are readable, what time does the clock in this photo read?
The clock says 12.31.31
